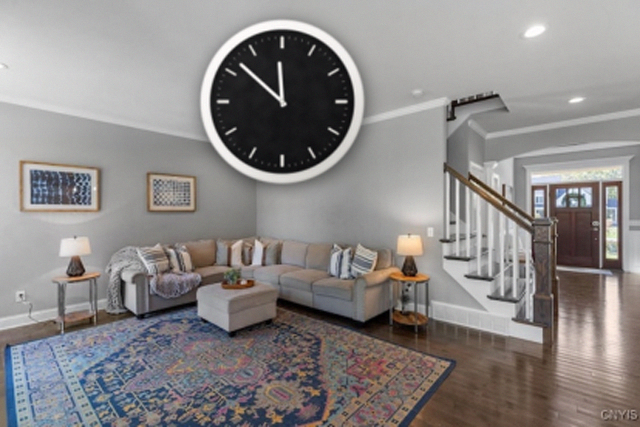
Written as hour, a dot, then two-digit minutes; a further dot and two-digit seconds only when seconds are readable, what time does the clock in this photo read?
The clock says 11.52
